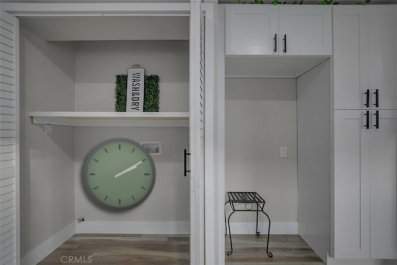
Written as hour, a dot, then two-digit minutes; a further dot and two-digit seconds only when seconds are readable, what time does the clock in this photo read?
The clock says 2.10
